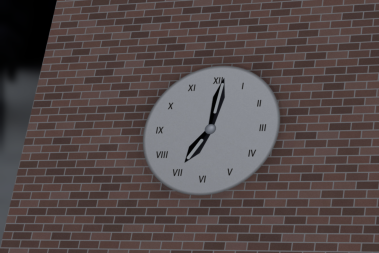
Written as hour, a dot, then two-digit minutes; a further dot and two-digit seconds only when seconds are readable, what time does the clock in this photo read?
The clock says 7.01
